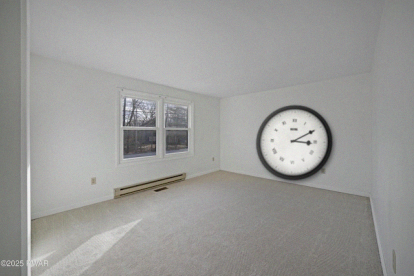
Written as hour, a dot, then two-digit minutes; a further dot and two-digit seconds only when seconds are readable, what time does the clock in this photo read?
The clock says 3.10
